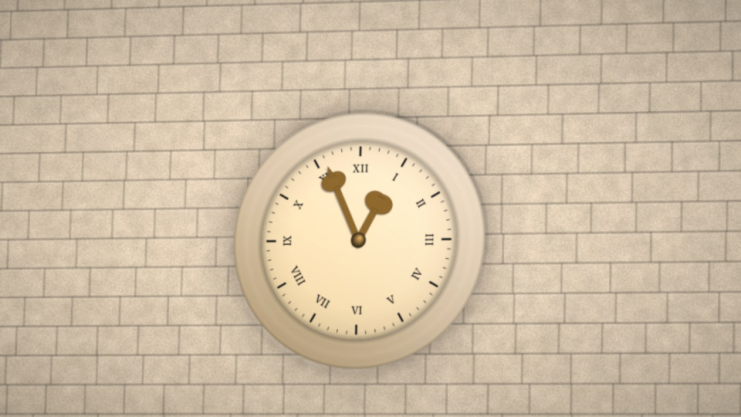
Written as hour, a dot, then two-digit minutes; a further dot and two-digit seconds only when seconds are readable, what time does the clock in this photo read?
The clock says 12.56
